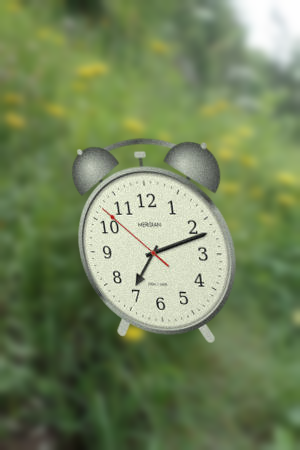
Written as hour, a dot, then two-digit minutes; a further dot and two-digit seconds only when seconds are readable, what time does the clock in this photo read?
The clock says 7.11.52
